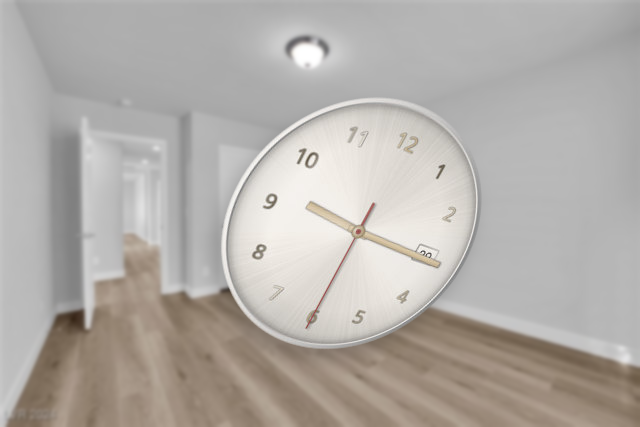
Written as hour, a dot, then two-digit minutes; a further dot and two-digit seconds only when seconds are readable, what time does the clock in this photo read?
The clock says 9.15.30
